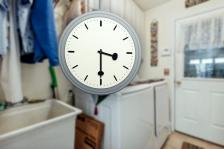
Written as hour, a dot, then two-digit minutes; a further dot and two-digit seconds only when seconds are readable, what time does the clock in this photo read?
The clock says 3.30
